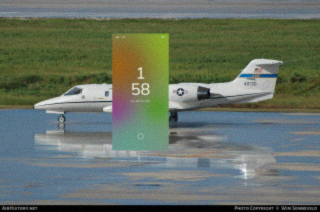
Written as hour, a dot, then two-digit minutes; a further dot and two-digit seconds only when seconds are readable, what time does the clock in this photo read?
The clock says 1.58
